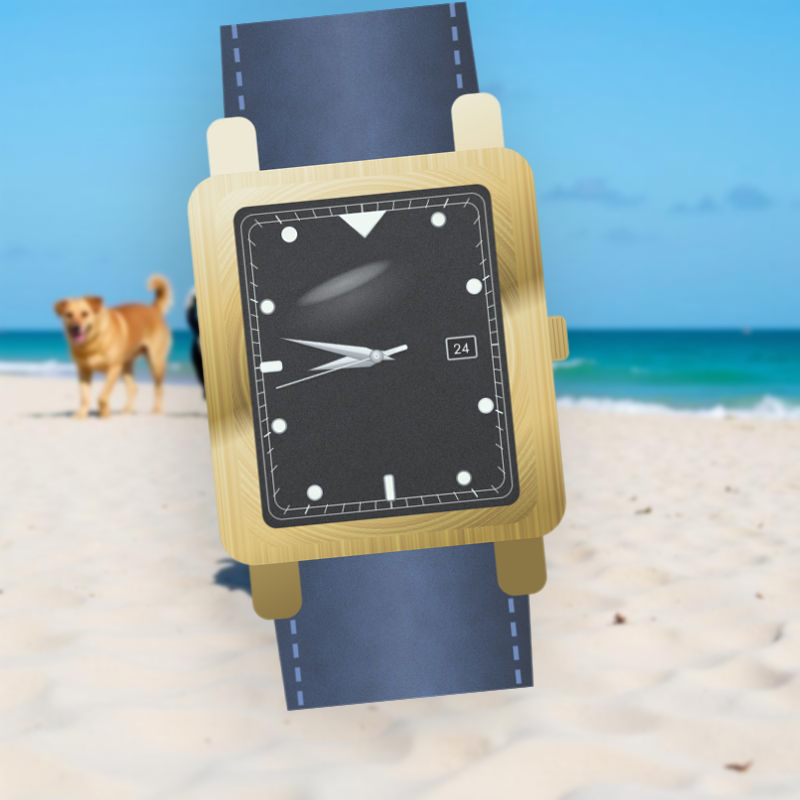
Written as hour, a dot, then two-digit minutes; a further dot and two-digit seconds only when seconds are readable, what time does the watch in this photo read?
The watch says 8.47.43
